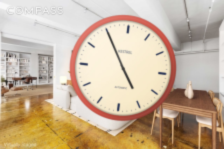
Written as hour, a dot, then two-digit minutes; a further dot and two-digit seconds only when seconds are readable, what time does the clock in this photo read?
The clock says 4.55
